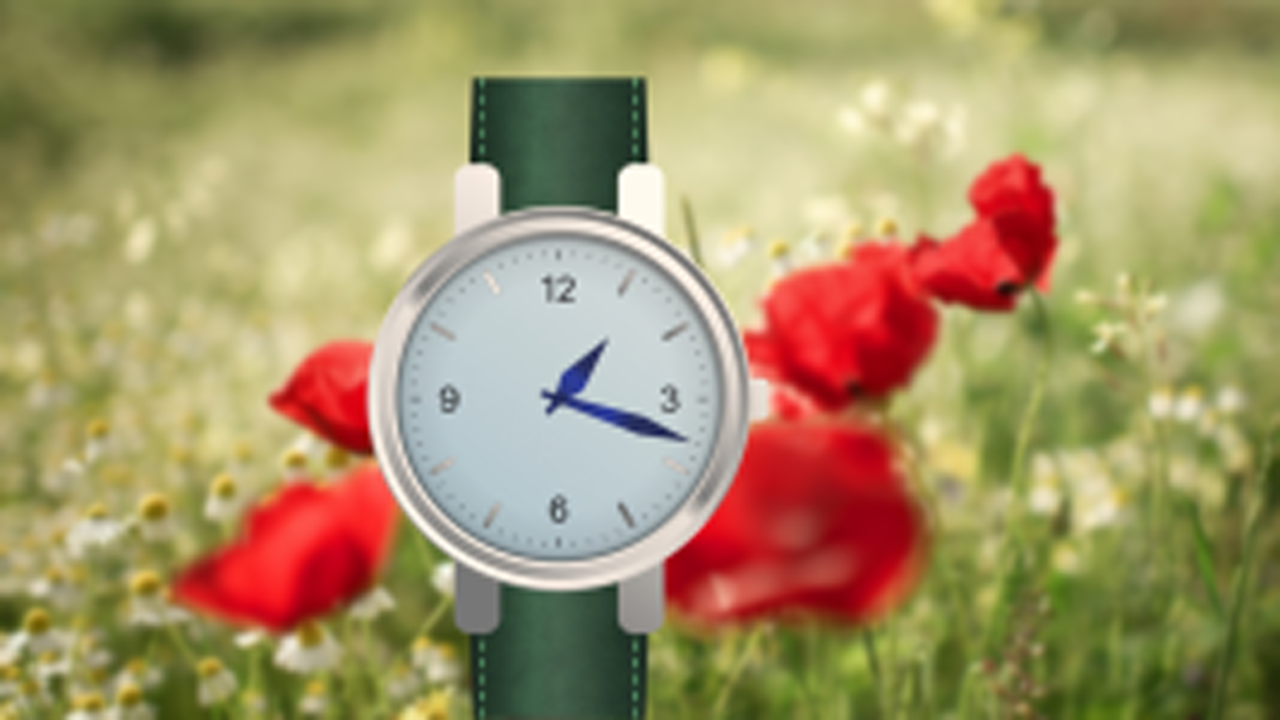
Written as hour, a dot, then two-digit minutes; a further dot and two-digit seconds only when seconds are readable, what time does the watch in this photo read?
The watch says 1.18
